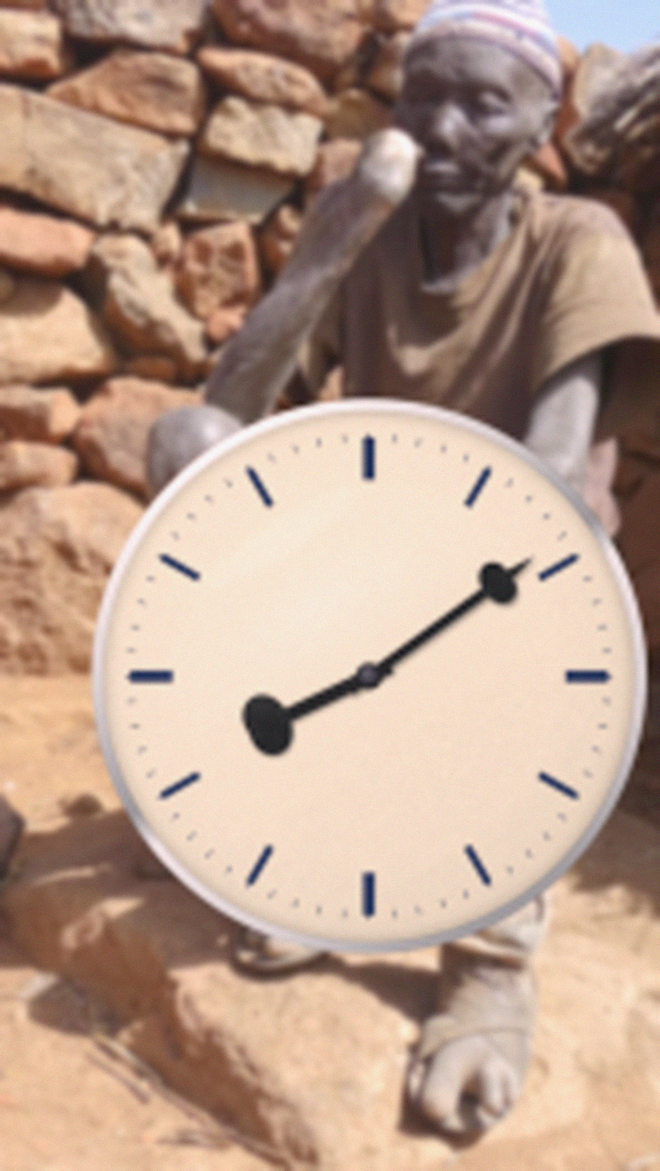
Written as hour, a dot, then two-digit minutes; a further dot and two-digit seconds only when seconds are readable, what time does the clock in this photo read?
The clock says 8.09
